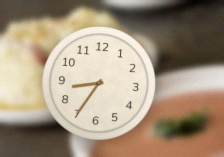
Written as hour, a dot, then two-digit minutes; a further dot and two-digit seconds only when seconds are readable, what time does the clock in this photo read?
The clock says 8.35
